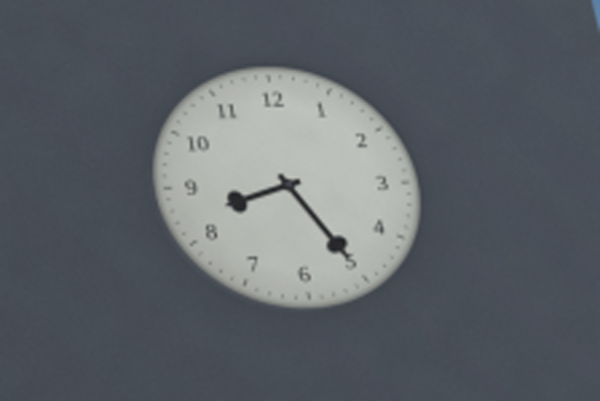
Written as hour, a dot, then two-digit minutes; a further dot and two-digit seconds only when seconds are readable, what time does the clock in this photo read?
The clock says 8.25
